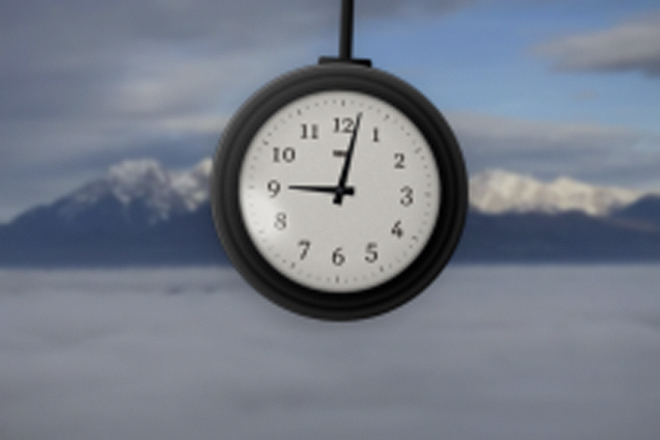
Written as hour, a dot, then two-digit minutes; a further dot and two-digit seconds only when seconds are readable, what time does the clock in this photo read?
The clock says 9.02
